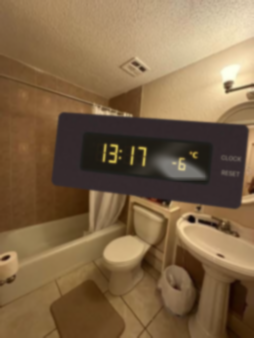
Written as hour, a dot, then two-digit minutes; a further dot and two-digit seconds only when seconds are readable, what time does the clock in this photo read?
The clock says 13.17
